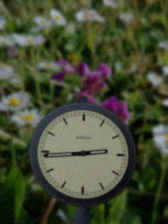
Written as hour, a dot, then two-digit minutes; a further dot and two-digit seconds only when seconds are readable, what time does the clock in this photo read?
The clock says 2.44
